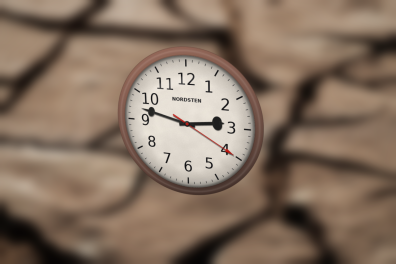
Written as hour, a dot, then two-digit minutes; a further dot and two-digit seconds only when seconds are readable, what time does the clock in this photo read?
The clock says 2.47.20
